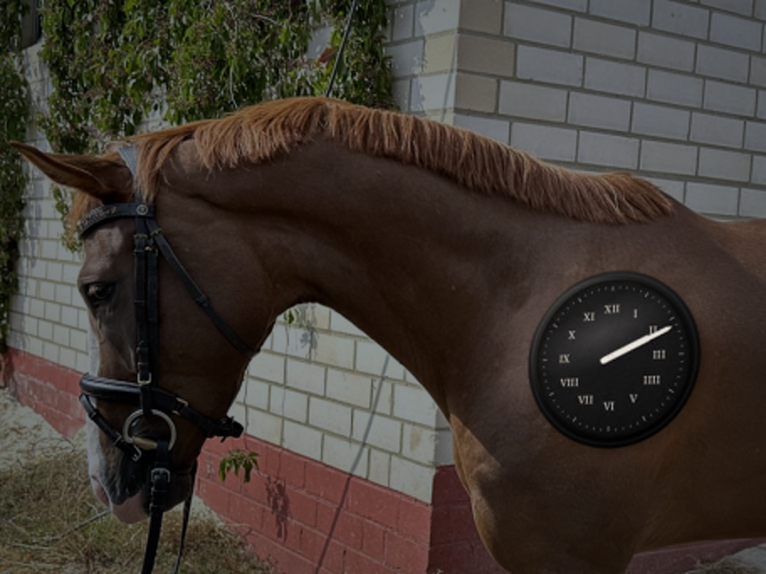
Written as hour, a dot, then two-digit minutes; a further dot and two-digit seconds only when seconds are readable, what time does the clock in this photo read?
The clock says 2.11
